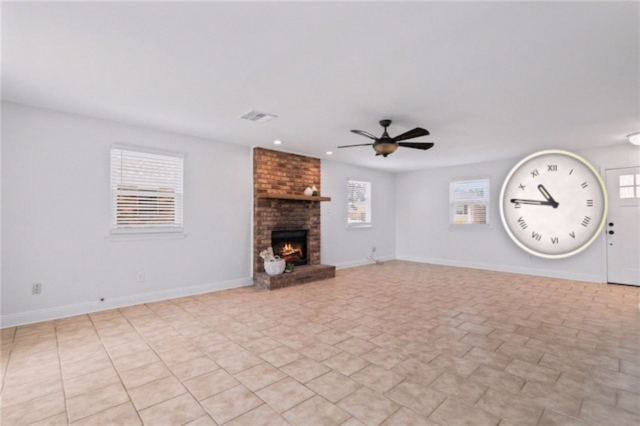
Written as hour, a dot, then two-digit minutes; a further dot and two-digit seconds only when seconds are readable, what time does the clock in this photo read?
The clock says 10.46
